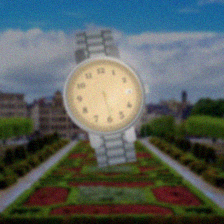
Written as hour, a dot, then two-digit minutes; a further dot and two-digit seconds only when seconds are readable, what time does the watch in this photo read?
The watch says 5.29
